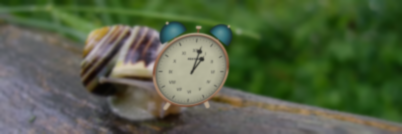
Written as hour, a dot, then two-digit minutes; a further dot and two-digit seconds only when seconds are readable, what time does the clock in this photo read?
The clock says 1.02
